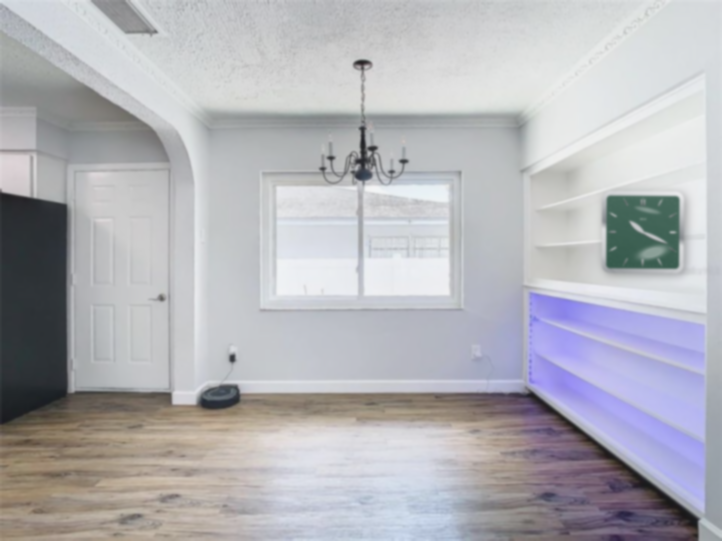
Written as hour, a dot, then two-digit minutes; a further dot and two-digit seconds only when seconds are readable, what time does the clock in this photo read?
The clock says 10.19
